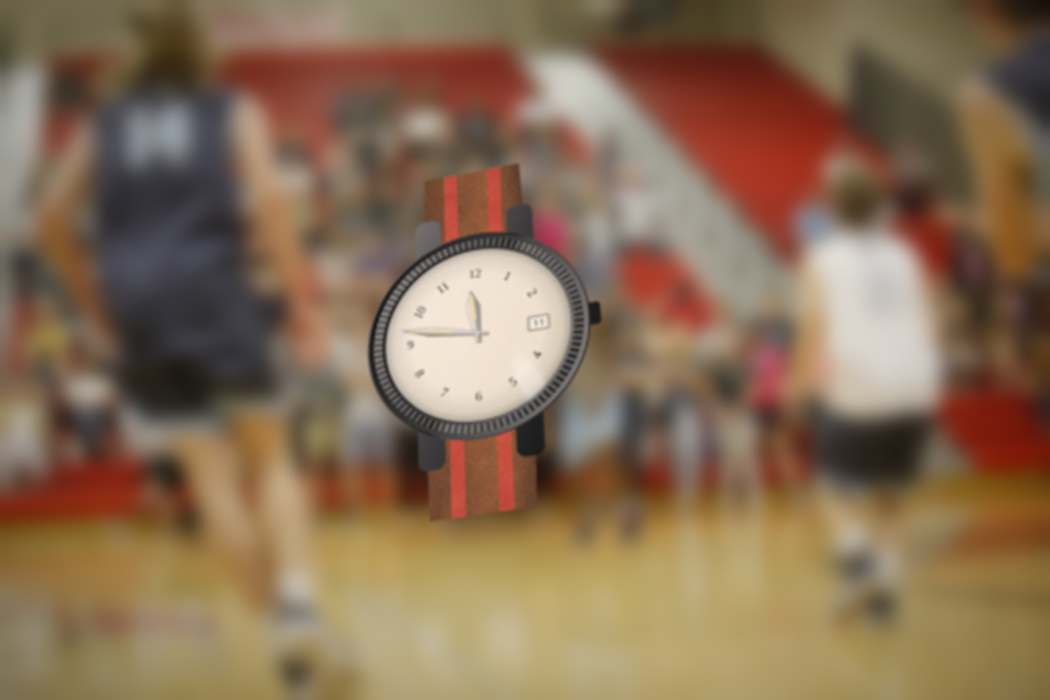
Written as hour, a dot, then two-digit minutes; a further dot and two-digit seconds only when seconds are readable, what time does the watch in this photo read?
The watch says 11.47
